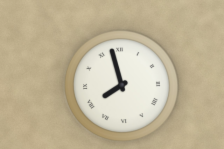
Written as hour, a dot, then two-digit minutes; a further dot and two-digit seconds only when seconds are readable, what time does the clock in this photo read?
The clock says 7.58
